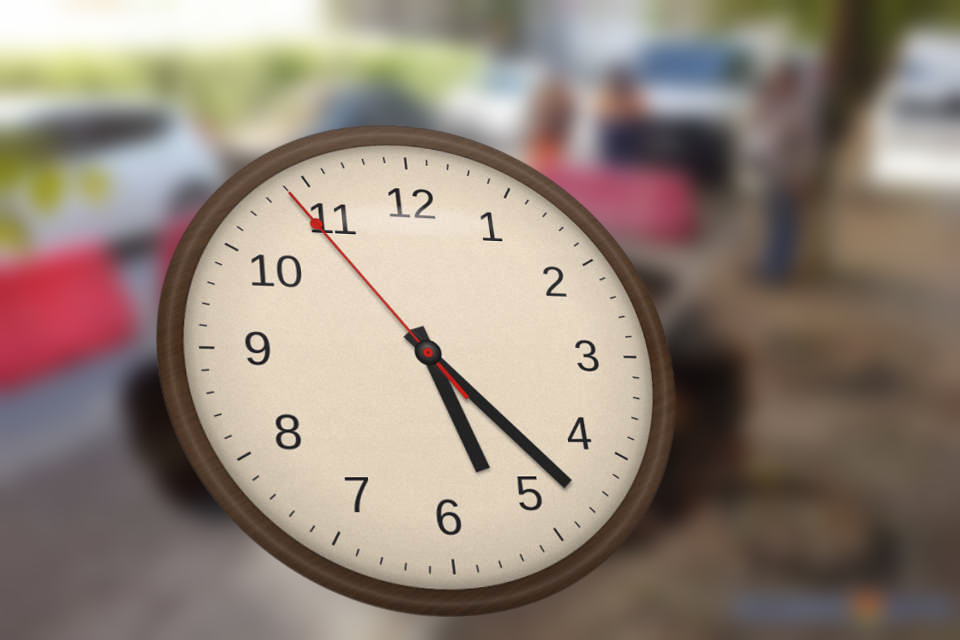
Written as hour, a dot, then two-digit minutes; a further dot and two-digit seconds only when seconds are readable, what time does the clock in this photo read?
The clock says 5.22.54
